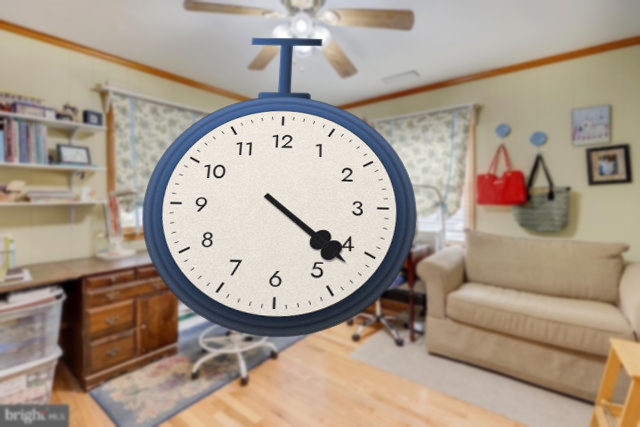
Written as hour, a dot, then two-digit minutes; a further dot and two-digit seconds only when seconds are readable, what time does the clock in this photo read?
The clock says 4.22
